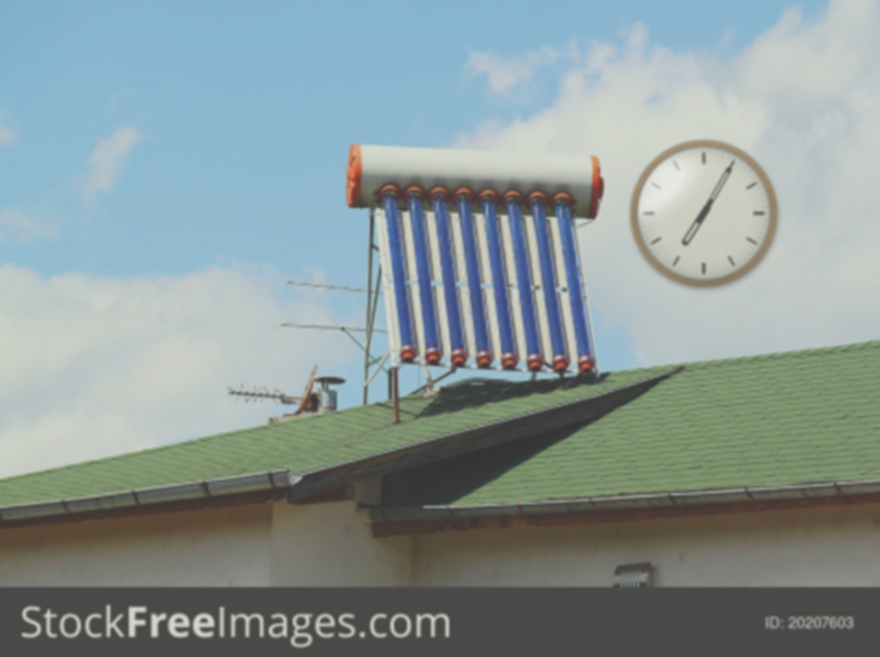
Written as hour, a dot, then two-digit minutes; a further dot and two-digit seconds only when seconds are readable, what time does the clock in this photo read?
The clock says 7.05
